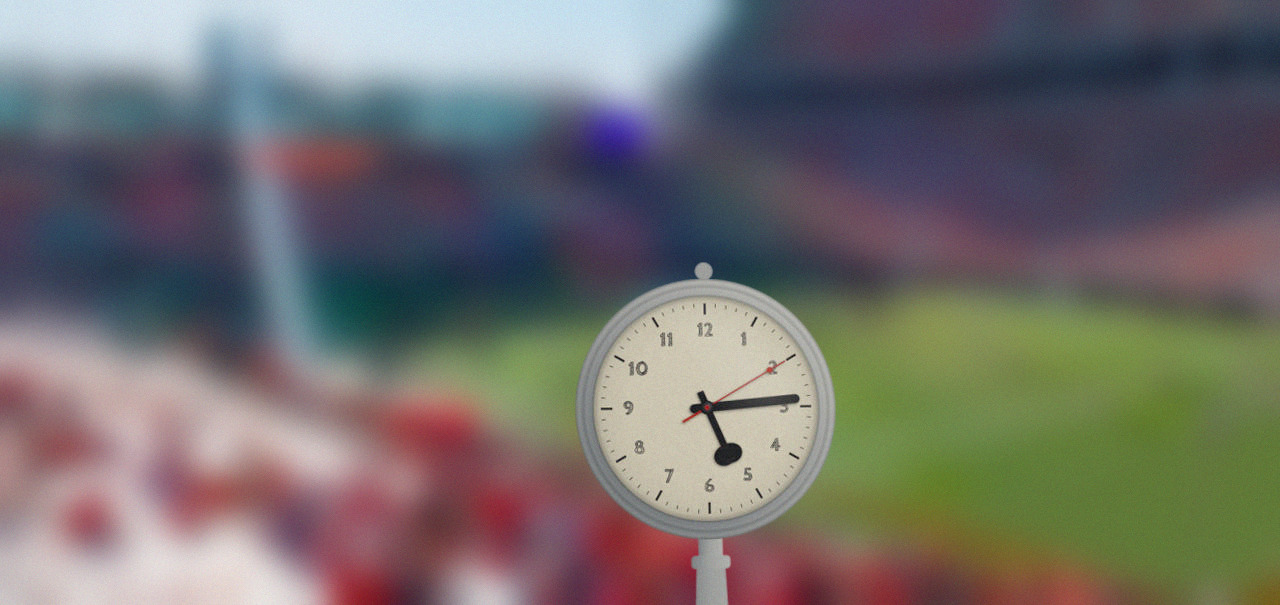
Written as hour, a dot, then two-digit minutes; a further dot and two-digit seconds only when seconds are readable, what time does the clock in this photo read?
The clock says 5.14.10
